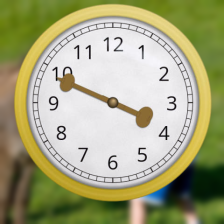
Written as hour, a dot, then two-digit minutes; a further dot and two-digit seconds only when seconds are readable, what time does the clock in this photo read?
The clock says 3.49
